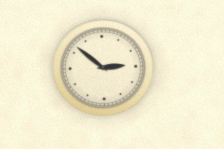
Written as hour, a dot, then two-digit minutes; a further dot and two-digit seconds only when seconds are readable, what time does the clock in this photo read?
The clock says 2.52
